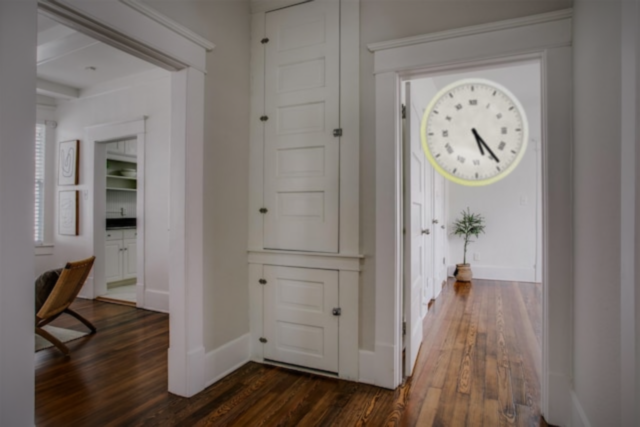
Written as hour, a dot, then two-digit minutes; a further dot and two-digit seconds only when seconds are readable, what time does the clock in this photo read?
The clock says 5.24
